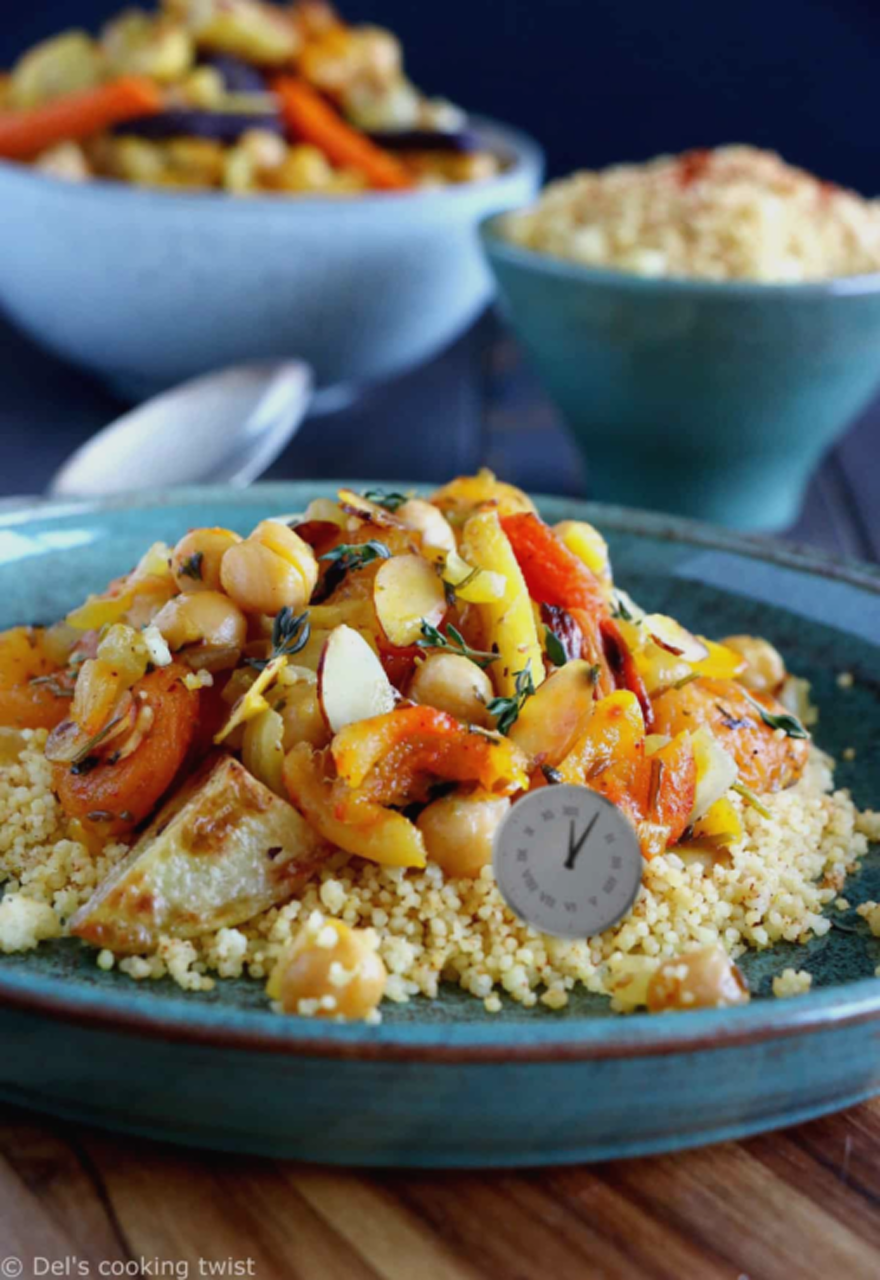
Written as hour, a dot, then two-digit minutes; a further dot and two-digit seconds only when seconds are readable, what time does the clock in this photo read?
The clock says 12.05
